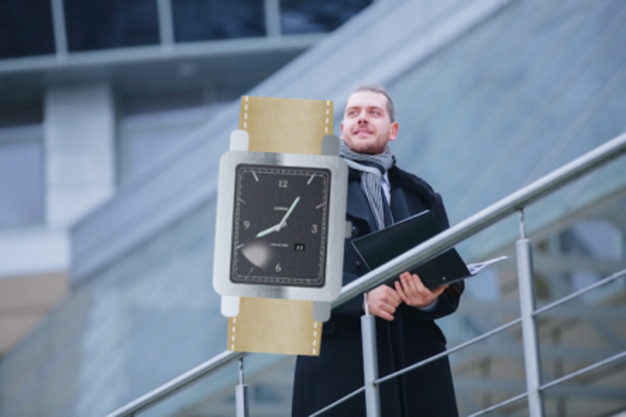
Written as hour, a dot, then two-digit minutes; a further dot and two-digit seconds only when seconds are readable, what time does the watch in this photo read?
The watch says 8.05
